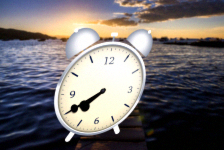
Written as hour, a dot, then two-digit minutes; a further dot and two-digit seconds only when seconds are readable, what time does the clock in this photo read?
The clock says 7.40
